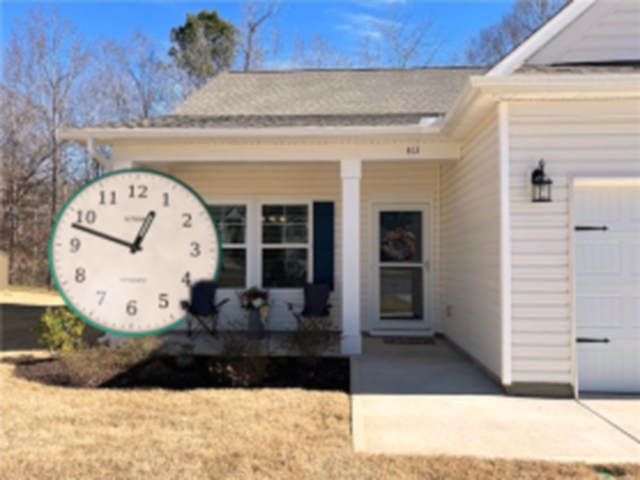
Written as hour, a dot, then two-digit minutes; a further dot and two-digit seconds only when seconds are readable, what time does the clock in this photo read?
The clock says 12.48
